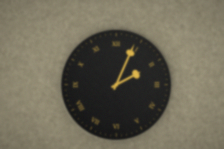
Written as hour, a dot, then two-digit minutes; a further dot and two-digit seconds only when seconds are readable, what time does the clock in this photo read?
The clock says 2.04
